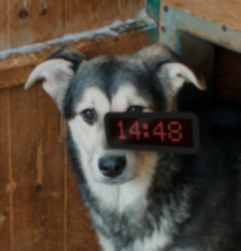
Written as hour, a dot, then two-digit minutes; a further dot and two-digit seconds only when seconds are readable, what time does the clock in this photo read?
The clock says 14.48
